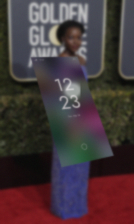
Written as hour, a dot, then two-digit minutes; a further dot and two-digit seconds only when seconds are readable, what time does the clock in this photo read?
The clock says 12.23
